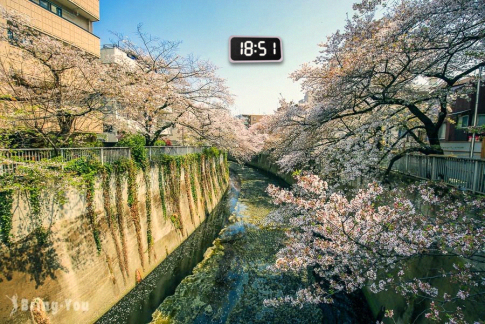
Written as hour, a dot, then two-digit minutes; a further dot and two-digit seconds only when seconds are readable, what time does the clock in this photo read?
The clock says 18.51
